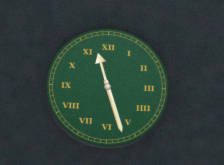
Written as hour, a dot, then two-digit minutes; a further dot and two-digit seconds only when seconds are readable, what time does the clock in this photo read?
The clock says 11.27
